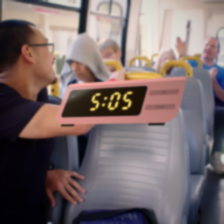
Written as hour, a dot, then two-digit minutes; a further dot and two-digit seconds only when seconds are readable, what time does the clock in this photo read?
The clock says 5.05
